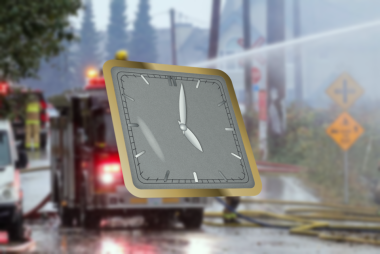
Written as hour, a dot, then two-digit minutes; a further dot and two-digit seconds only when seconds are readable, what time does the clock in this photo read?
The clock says 5.02
